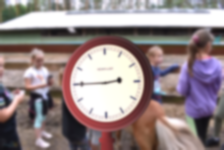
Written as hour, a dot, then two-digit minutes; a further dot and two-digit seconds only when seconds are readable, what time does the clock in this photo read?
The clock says 2.45
